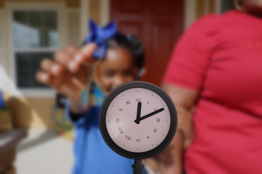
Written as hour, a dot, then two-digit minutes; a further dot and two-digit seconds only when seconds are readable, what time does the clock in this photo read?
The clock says 12.11
